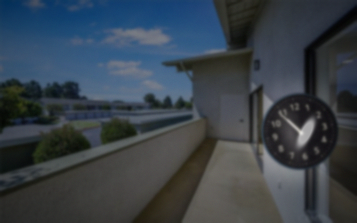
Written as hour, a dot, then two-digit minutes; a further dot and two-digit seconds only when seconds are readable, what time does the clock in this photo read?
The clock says 10.54
